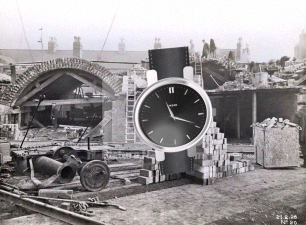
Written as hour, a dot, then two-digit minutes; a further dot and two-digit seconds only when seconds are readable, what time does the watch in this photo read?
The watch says 11.19
